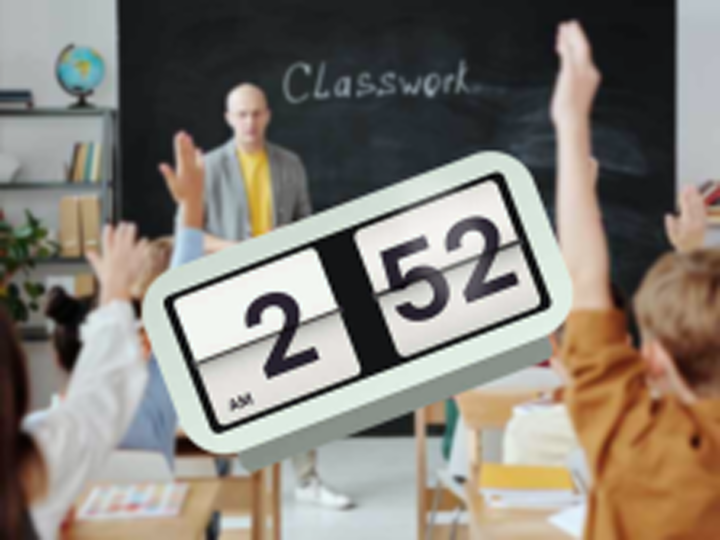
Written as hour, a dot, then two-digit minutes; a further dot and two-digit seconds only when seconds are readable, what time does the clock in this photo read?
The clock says 2.52
